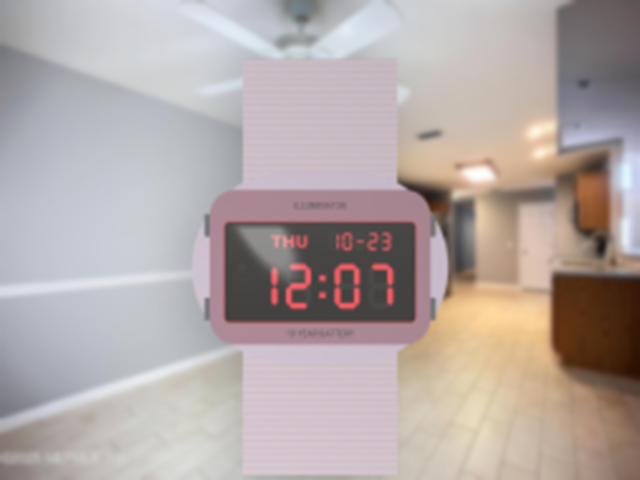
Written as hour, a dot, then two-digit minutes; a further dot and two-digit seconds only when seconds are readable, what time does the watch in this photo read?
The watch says 12.07
